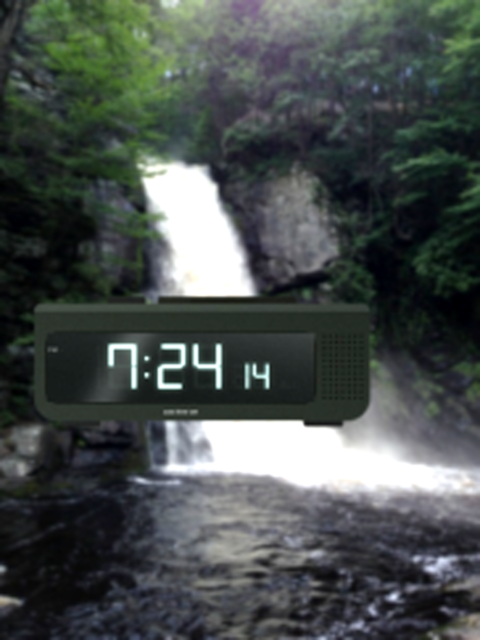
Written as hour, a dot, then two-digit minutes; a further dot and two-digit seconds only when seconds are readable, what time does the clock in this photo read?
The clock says 7.24.14
